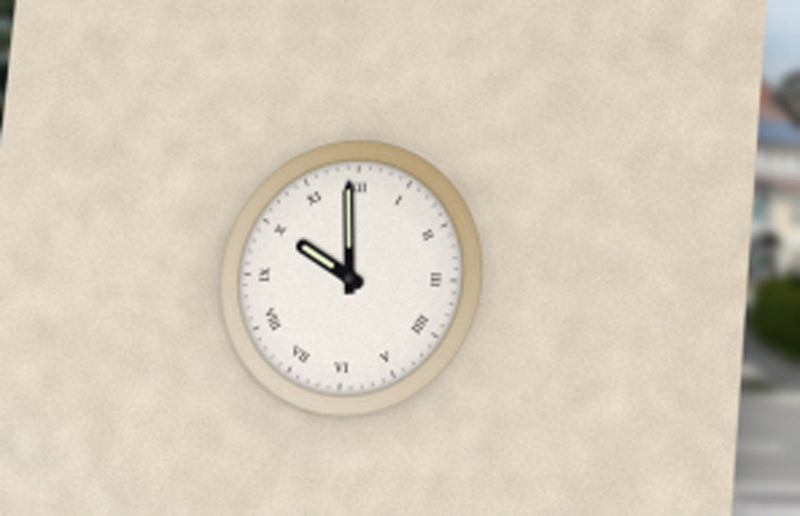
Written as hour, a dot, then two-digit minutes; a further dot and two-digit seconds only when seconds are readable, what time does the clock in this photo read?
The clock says 9.59
